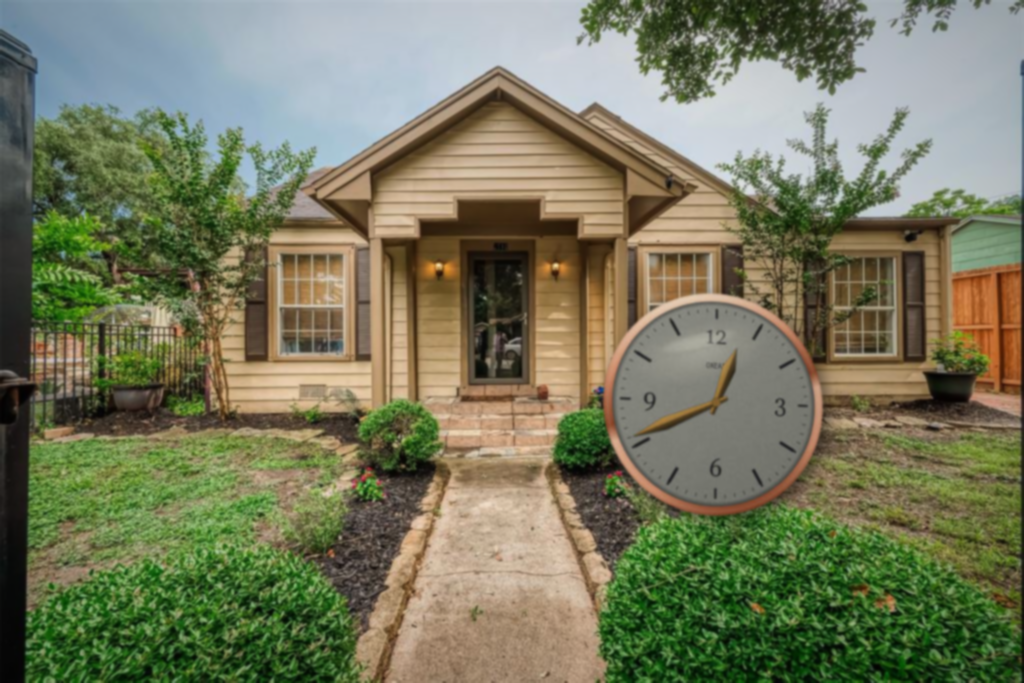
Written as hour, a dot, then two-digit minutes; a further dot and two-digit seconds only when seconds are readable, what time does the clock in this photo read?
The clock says 12.41
